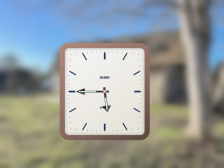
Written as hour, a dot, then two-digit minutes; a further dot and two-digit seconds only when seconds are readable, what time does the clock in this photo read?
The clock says 5.45
